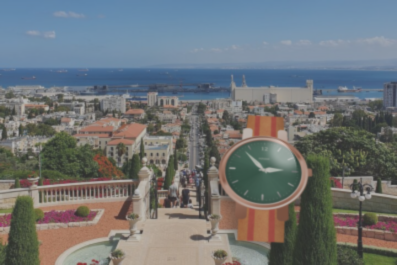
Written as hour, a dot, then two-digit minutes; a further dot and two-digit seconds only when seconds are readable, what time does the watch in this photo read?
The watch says 2.53
